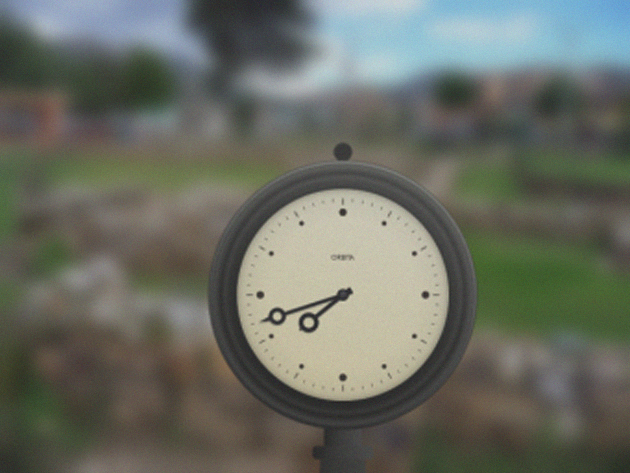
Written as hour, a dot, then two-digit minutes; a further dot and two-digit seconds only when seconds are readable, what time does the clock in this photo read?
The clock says 7.42
